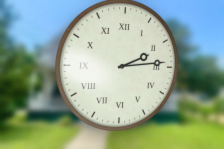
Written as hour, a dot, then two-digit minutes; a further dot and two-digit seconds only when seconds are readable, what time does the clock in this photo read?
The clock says 2.14
